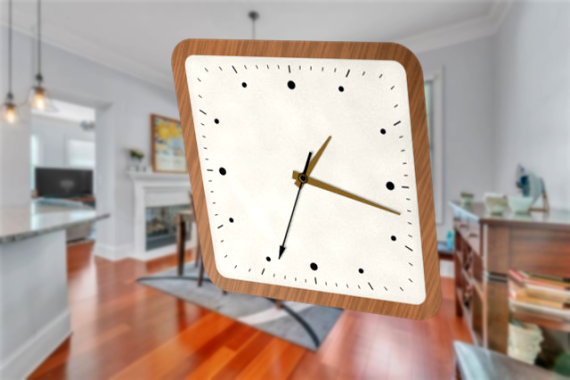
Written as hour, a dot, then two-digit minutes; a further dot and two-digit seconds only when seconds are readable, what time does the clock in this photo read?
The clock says 1.17.34
